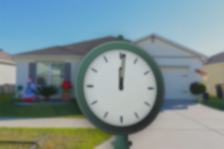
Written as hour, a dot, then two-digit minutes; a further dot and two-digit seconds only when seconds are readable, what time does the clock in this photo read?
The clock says 12.01
